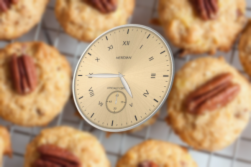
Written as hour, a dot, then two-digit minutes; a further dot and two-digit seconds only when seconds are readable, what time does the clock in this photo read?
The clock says 4.45
